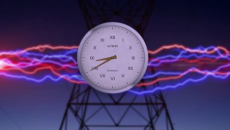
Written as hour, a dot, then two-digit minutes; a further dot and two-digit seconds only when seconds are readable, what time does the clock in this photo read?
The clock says 8.40
